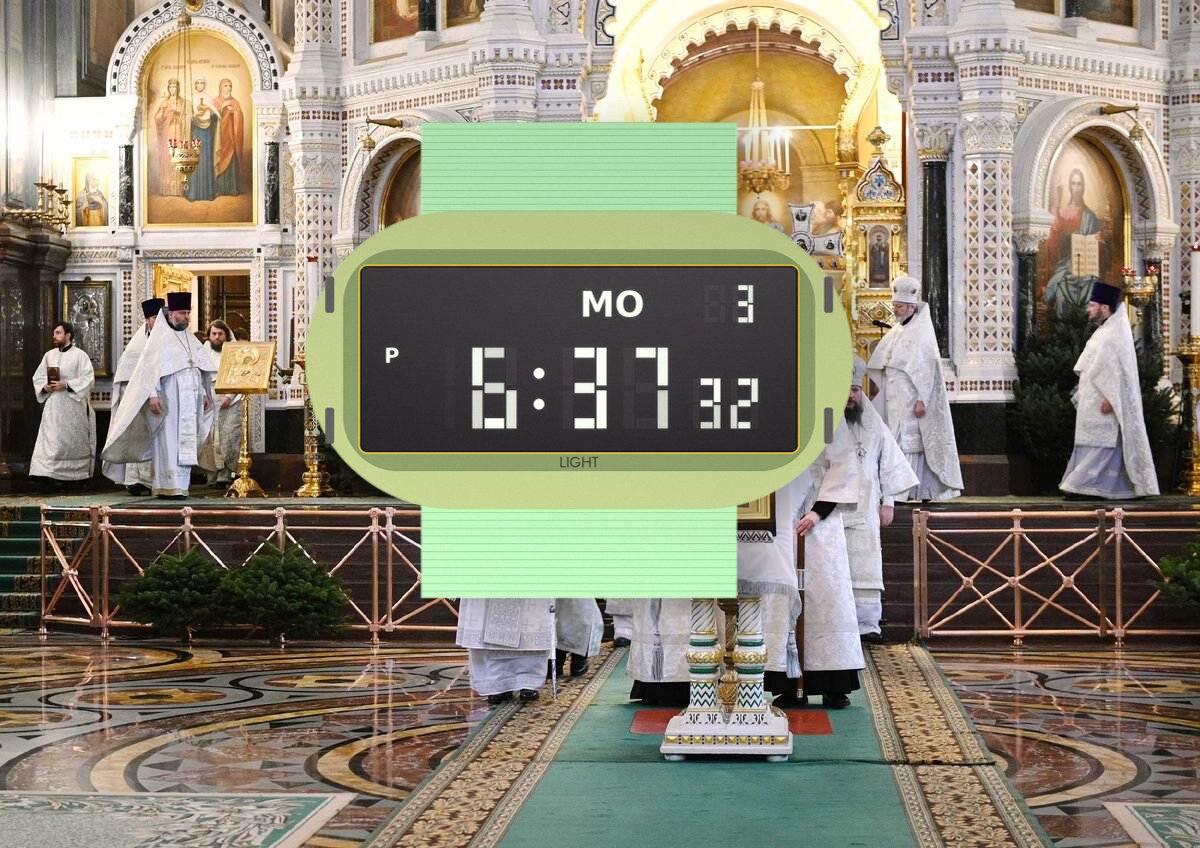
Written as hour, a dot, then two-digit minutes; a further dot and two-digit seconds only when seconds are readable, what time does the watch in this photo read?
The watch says 6.37.32
